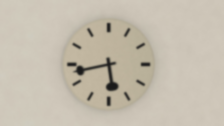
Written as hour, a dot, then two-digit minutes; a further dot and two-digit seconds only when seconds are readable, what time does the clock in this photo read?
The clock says 5.43
